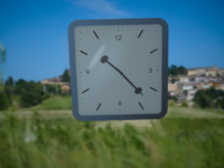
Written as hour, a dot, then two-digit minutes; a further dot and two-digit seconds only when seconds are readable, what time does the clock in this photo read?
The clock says 10.23
